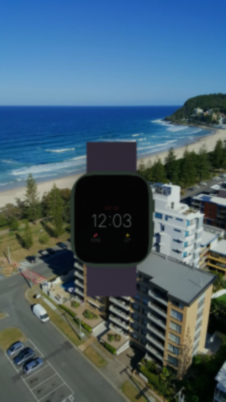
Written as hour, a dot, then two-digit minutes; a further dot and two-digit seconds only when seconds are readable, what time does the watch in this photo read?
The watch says 12.03
